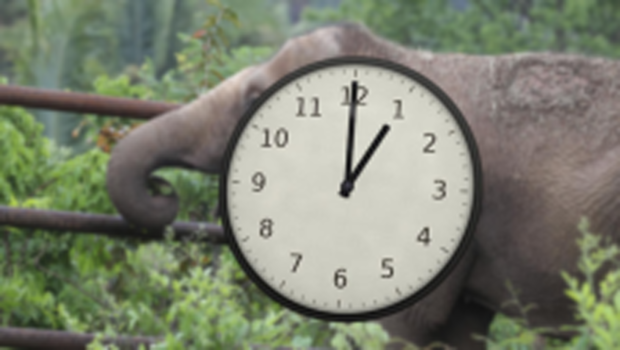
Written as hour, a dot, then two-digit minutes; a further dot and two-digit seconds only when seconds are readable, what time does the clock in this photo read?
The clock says 1.00
